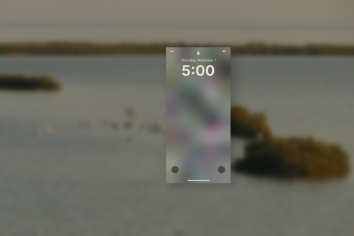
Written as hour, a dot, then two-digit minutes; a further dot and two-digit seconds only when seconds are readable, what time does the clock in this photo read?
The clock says 5.00
